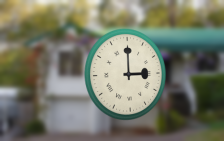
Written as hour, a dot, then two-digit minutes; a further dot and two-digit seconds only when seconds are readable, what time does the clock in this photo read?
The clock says 3.00
